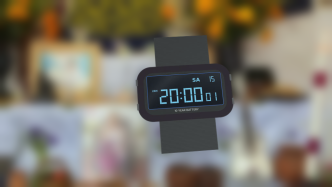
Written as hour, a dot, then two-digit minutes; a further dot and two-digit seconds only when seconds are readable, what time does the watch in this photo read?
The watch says 20.00.01
